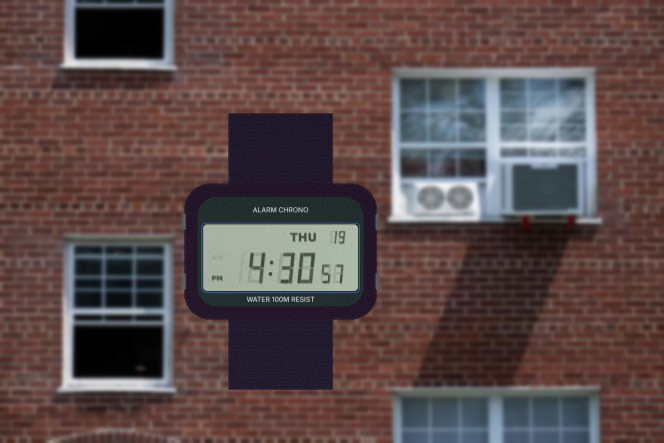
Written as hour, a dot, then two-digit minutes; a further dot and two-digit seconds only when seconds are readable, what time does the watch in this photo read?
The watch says 4.30.57
